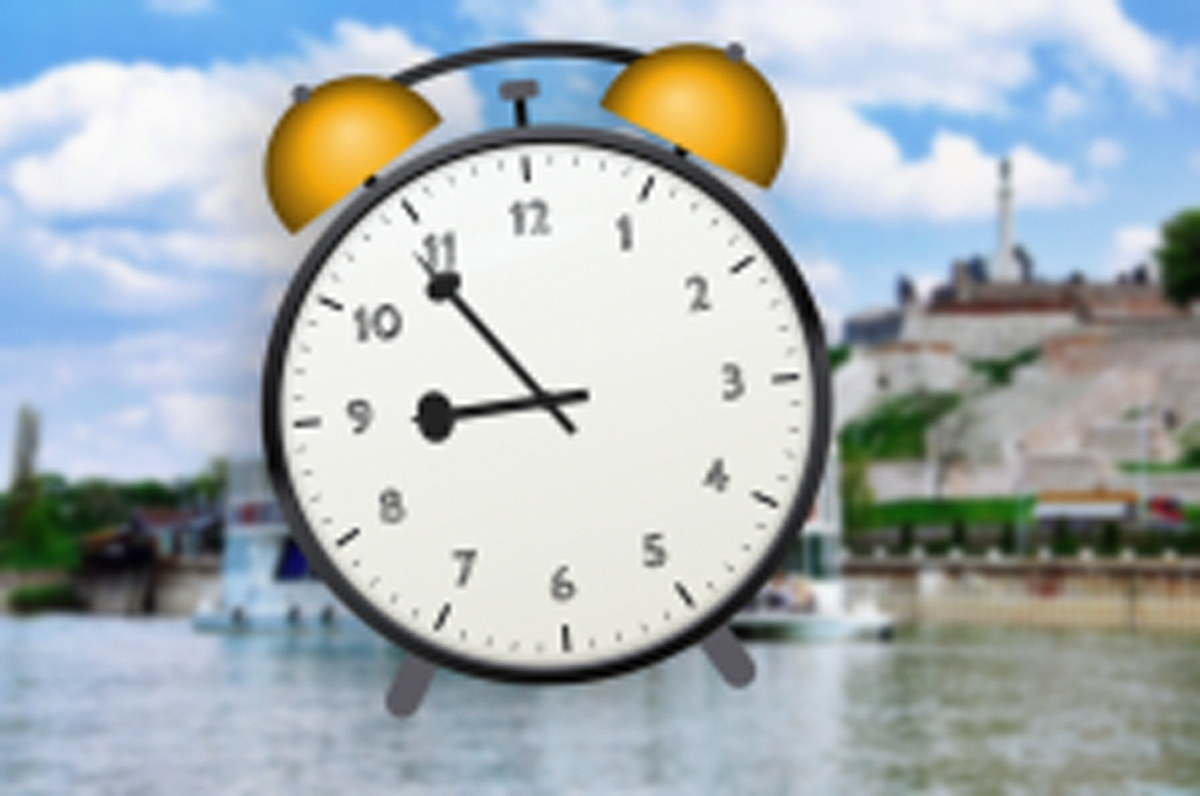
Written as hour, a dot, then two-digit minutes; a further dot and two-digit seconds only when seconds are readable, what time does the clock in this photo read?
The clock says 8.54
